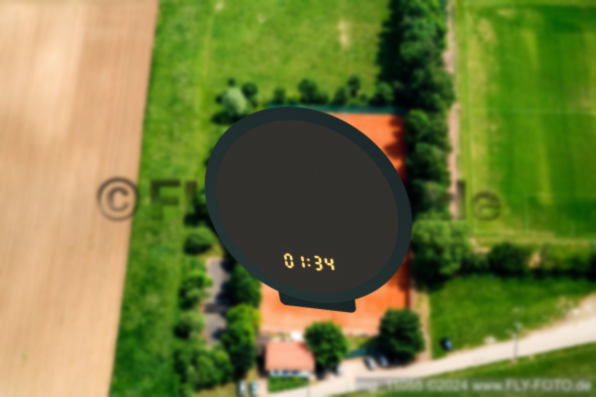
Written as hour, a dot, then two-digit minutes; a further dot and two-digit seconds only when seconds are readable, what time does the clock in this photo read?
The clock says 1.34
